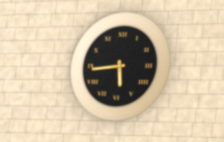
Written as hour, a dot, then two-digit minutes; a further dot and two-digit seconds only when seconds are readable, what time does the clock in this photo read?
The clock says 5.44
